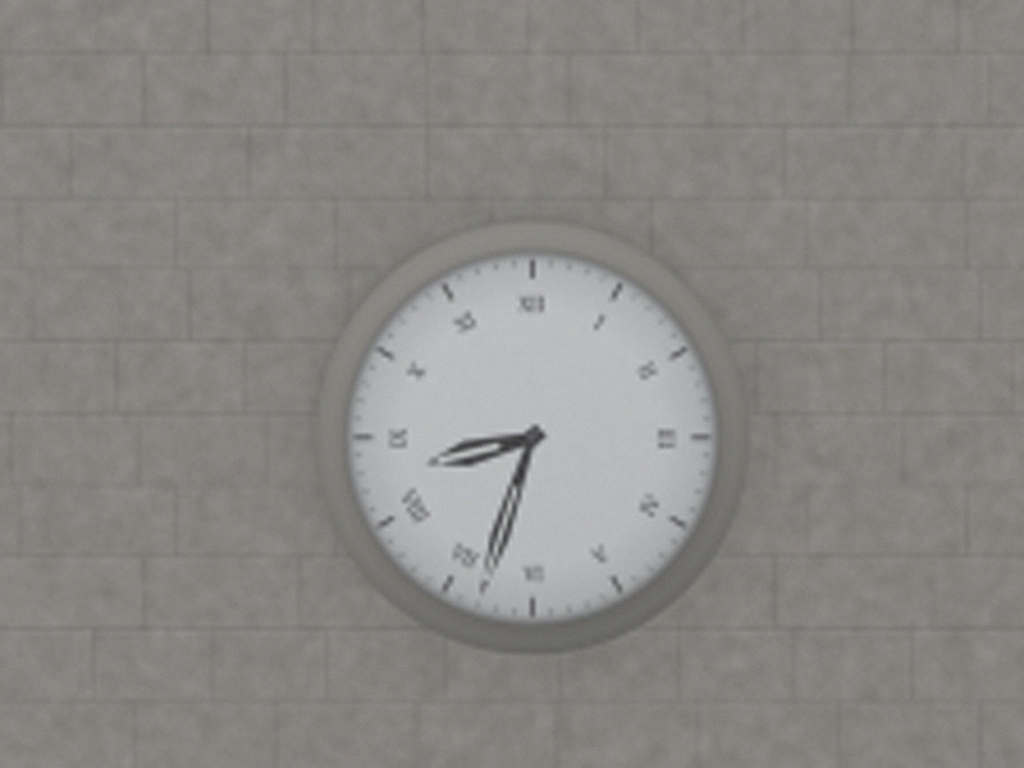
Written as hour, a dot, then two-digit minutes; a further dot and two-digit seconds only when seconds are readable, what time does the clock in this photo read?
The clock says 8.33
